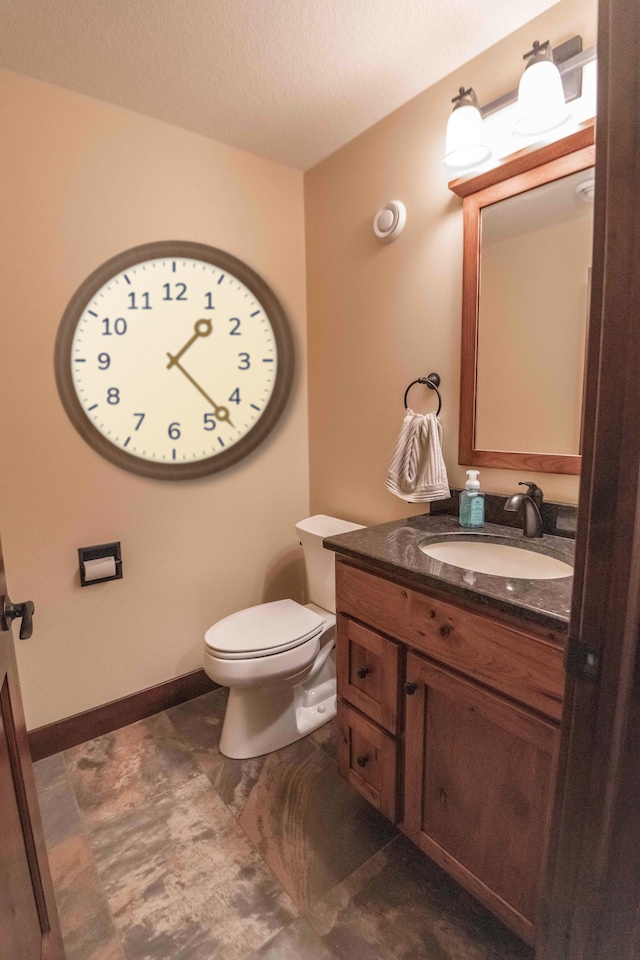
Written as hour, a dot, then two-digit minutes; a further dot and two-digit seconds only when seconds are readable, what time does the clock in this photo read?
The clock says 1.23
